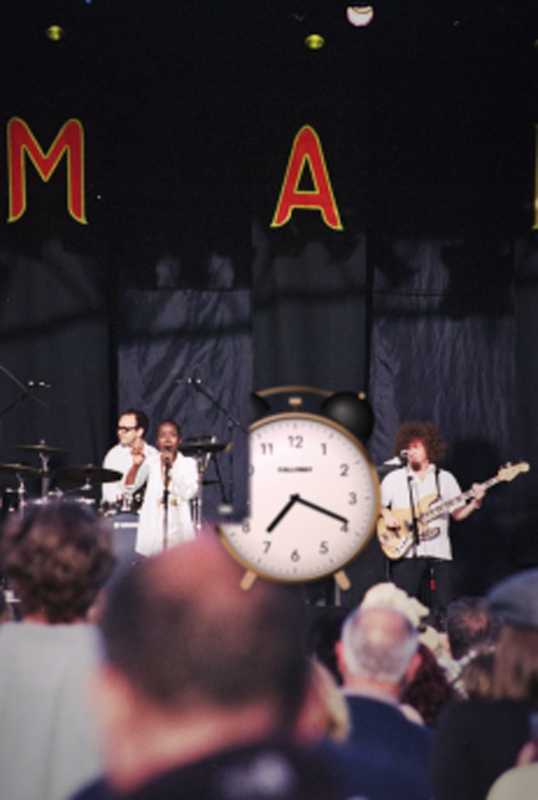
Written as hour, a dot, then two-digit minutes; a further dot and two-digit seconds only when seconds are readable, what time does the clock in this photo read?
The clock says 7.19
